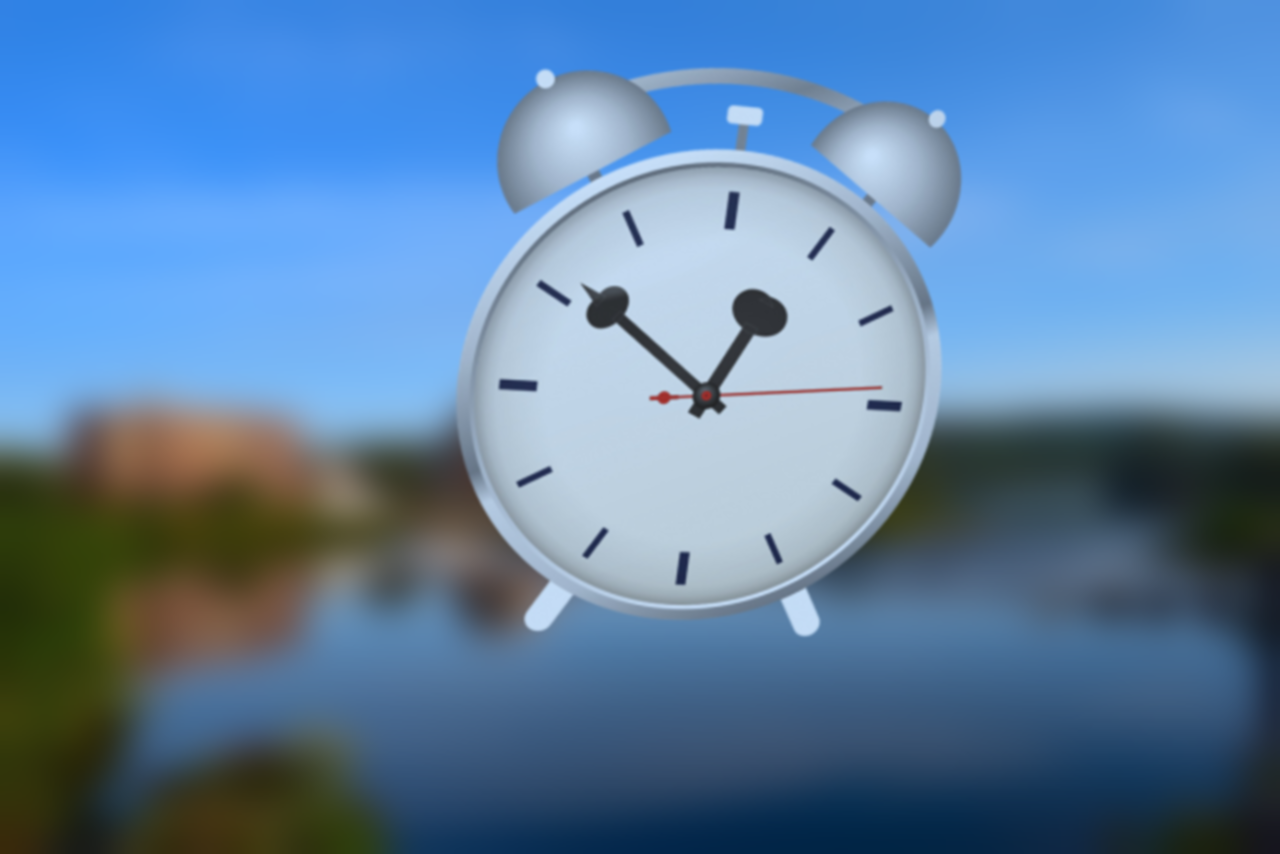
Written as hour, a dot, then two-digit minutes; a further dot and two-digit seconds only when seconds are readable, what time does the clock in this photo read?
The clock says 12.51.14
